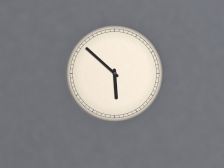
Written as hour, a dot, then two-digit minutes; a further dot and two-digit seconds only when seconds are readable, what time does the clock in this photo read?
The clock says 5.52
